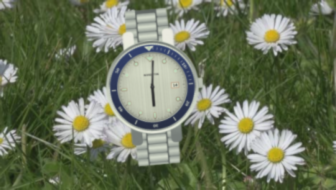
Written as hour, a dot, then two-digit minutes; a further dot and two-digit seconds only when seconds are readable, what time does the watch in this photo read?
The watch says 6.01
